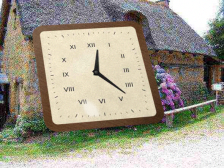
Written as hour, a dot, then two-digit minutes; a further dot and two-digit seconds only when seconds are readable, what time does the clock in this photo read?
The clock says 12.23
